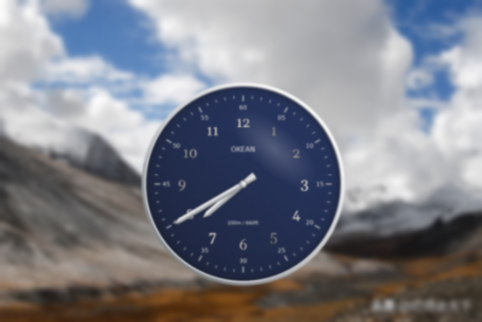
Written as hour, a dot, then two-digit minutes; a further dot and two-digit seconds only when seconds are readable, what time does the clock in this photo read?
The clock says 7.40
